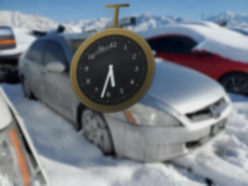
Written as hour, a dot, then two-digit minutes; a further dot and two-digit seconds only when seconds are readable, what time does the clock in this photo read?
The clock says 5.32
